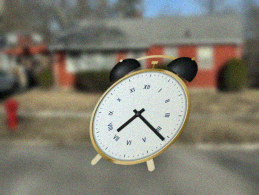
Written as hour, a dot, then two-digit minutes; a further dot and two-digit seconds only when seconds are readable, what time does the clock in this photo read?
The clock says 7.21
